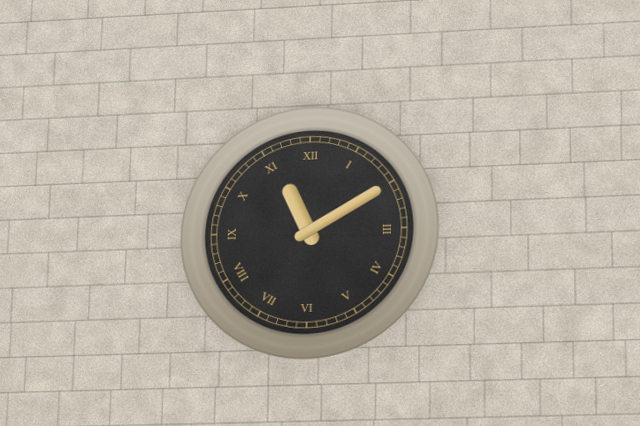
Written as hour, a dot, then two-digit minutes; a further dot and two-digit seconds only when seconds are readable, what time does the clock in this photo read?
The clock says 11.10
